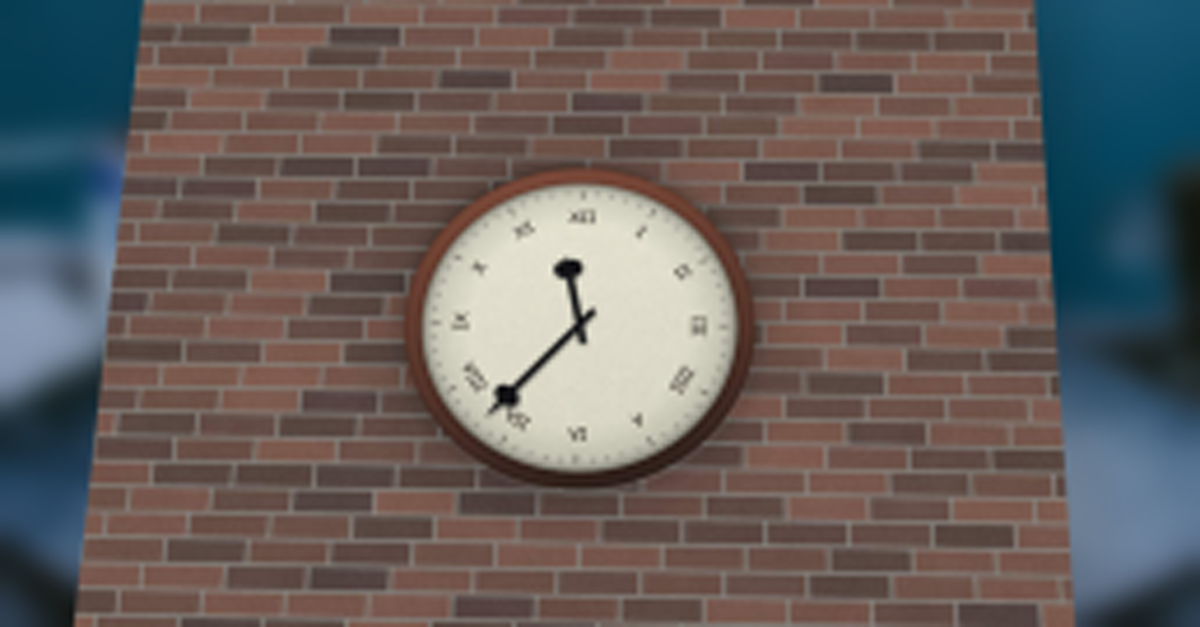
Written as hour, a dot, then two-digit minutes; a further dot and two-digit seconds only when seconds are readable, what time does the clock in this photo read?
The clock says 11.37
